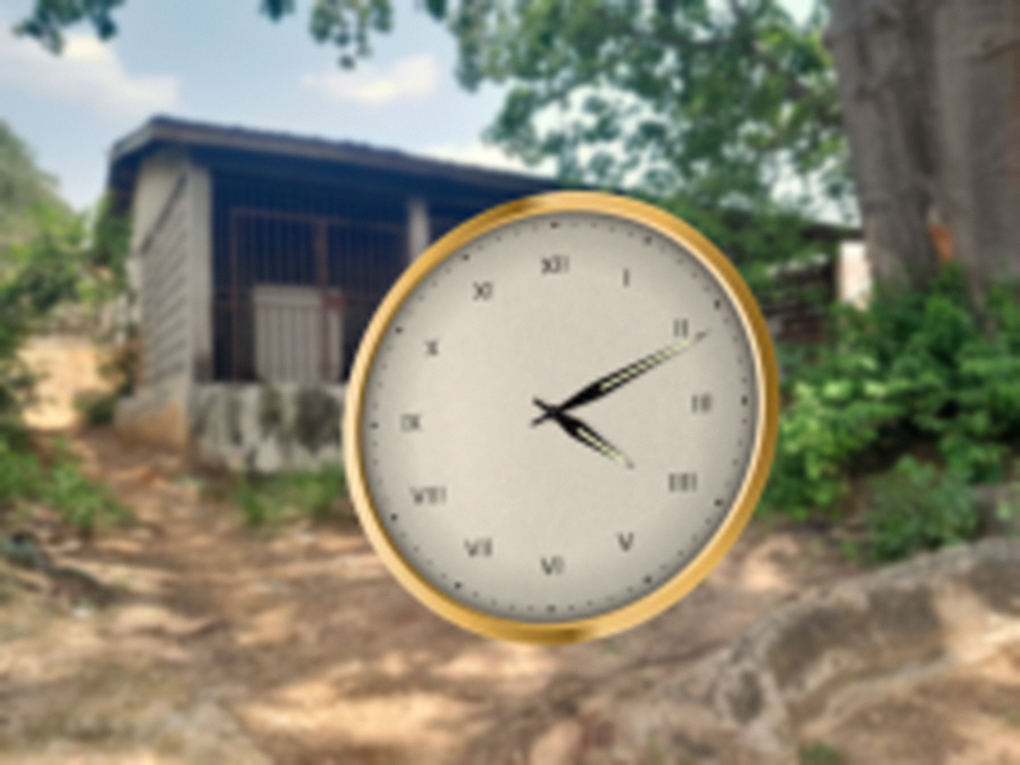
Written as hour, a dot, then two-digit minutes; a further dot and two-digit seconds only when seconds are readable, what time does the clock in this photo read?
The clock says 4.11
